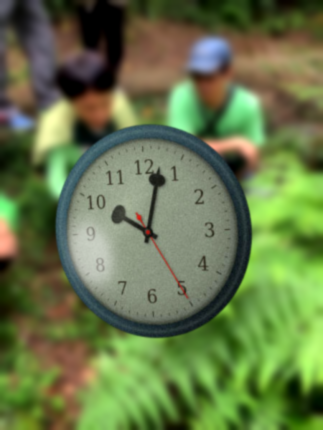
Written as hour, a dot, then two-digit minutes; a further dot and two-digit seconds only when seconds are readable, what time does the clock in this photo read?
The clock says 10.02.25
